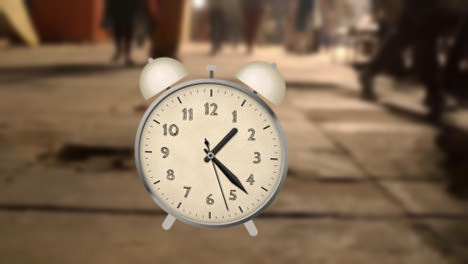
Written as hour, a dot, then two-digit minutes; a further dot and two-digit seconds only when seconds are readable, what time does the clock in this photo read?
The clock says 1.22.27
